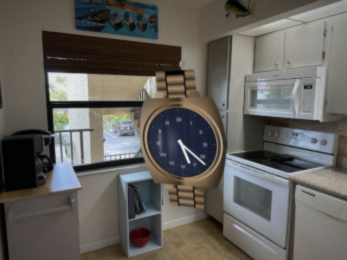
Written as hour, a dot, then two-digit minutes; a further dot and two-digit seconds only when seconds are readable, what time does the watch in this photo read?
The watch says 5.22
